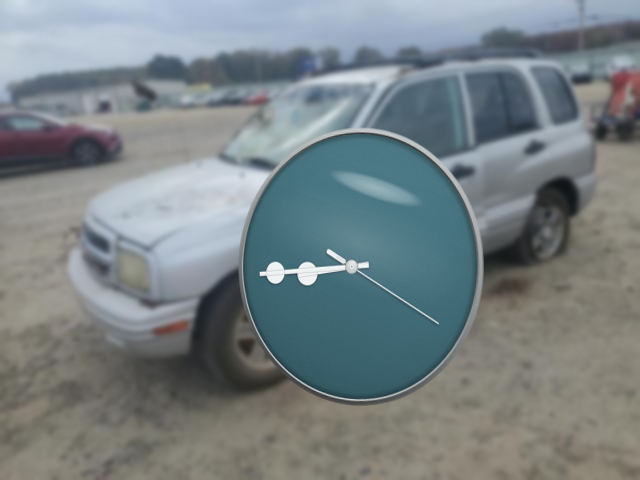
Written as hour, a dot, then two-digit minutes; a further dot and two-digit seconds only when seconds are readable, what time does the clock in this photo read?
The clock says 8.44.20
